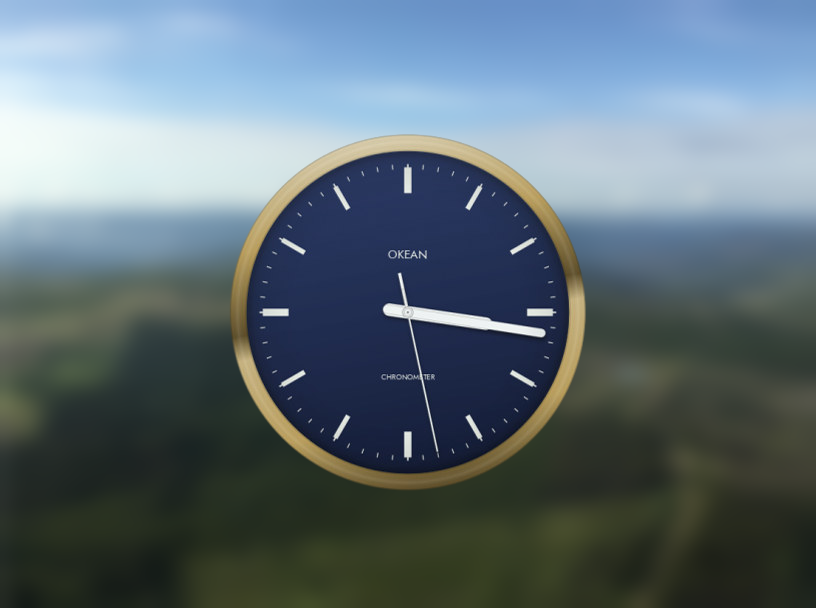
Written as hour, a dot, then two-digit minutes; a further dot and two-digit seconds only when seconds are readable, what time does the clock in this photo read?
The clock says 3.16.28
